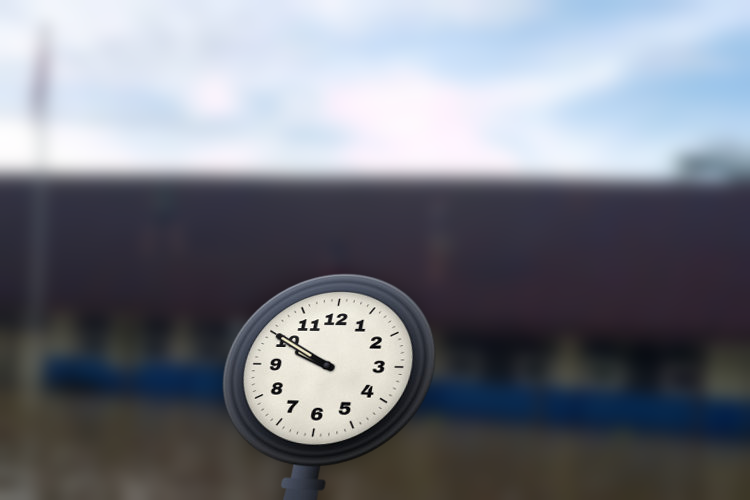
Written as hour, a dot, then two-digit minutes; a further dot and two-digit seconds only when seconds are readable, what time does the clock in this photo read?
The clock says 9.50
